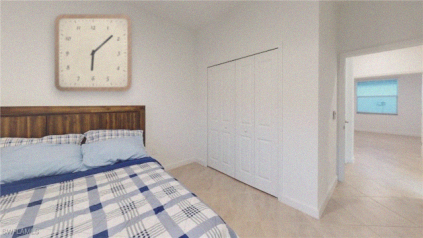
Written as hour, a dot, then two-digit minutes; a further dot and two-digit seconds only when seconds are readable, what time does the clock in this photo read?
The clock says 6.08
